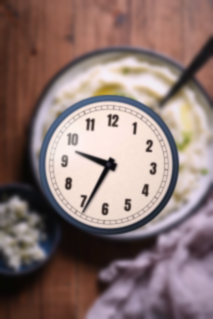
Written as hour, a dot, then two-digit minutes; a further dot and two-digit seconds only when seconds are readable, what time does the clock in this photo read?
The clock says 9.34
